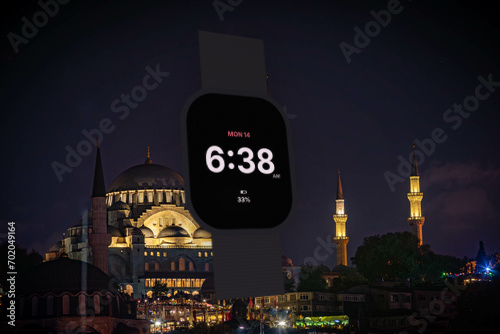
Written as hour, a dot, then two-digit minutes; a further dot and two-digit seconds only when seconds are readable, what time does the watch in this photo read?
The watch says 6.38
